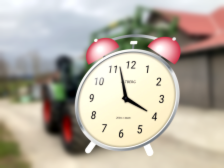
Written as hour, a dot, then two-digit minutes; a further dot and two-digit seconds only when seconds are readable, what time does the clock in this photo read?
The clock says 3.57
